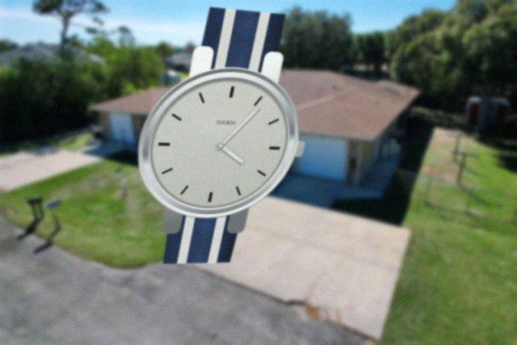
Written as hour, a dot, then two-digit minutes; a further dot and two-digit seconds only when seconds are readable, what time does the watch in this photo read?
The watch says 4.06
